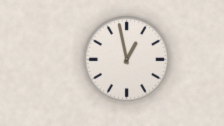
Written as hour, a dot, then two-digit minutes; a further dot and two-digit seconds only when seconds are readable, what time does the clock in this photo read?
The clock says 12.58
